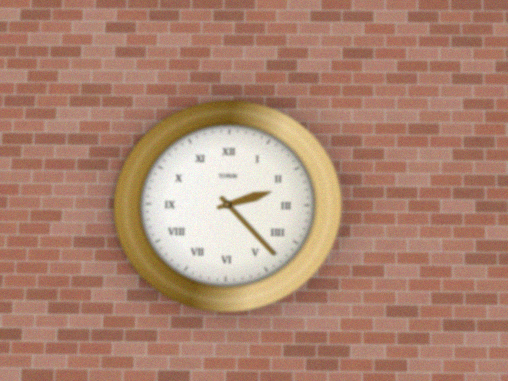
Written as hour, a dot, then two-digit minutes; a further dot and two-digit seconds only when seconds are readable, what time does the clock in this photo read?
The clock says 2.23
